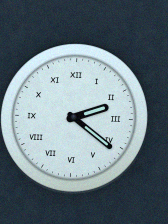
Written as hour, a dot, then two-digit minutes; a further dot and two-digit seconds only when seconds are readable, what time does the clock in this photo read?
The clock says 2.21
